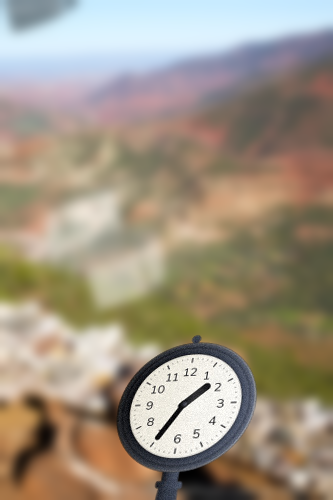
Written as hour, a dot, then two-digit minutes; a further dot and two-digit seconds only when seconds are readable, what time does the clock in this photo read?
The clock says 1.35
